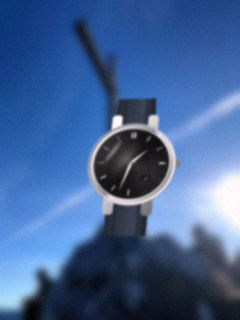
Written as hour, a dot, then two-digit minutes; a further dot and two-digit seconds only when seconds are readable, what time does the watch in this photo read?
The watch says 1.33
